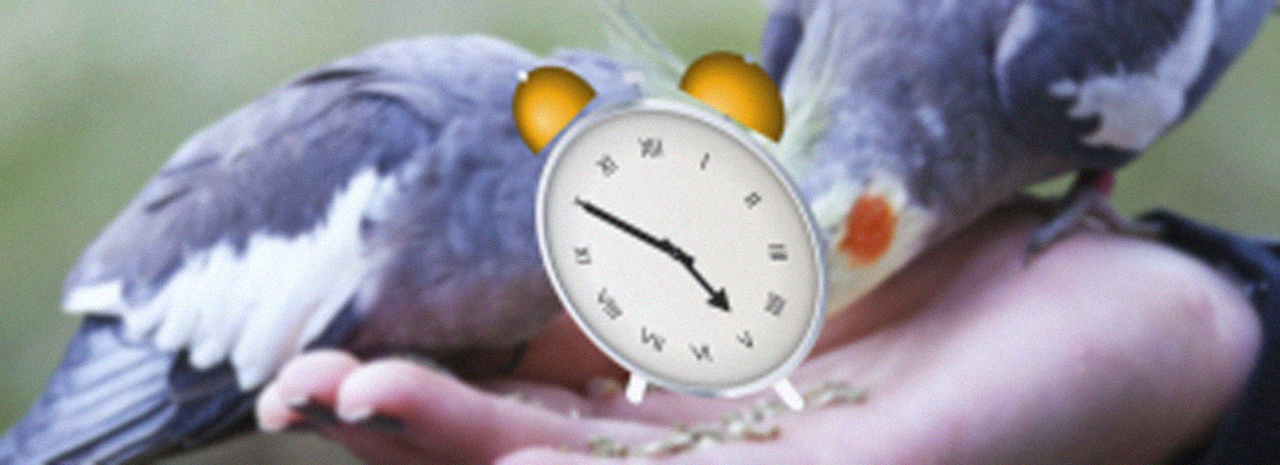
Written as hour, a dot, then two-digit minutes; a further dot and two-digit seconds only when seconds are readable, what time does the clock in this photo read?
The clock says 4.50
